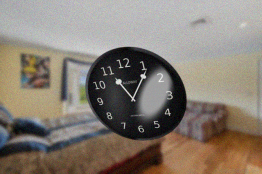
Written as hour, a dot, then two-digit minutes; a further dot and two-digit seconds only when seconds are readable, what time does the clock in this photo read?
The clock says 11.06
